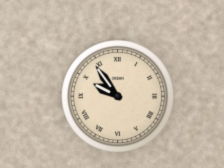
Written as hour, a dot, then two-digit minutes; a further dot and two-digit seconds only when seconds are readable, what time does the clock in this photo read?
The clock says 9.54
